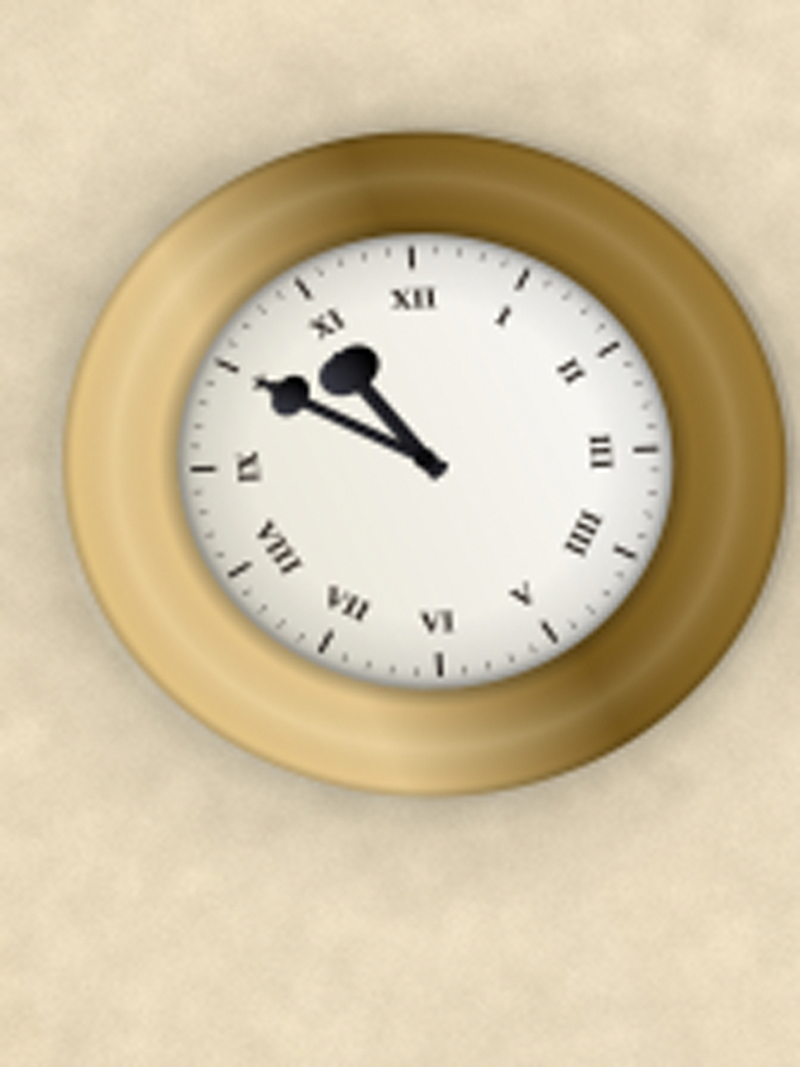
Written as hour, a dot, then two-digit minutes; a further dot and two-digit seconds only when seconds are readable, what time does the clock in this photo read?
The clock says 10.50
